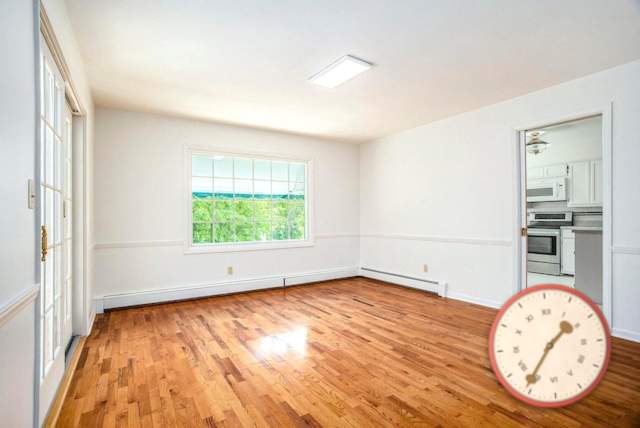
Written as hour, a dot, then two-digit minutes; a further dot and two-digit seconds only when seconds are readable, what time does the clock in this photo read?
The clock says 1.36
